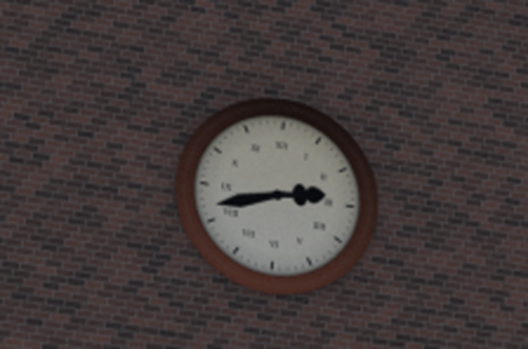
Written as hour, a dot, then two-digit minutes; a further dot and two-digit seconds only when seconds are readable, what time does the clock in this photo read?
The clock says 2.42
